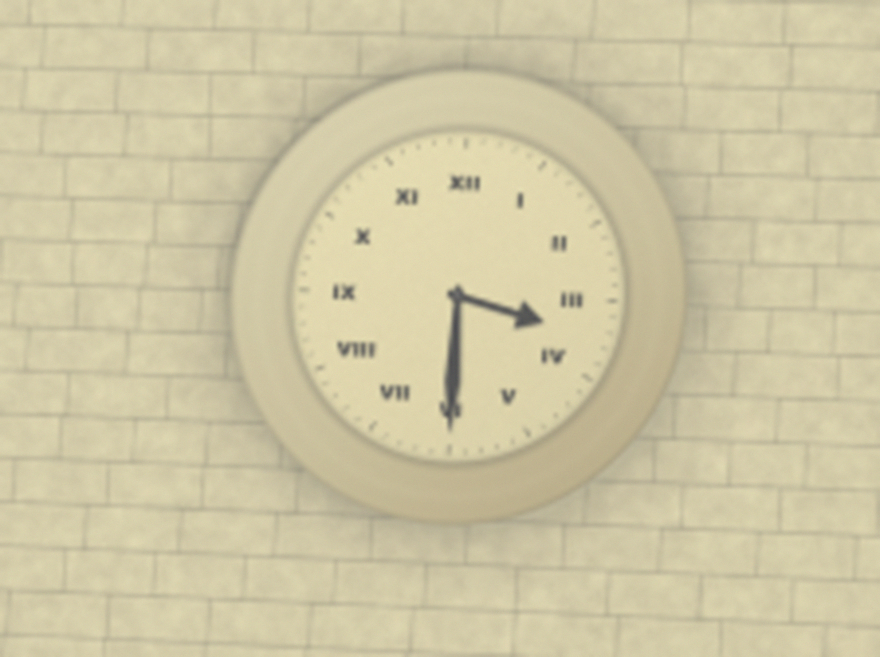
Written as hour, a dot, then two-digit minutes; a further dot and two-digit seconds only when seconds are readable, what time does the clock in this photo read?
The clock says 3.30
